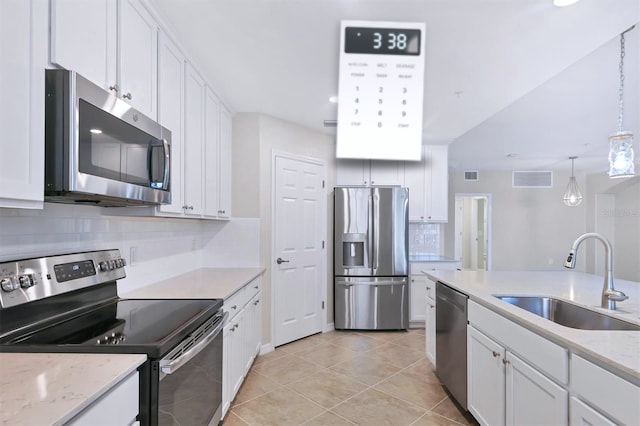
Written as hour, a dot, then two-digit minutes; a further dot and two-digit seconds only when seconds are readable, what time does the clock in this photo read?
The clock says 3.38
